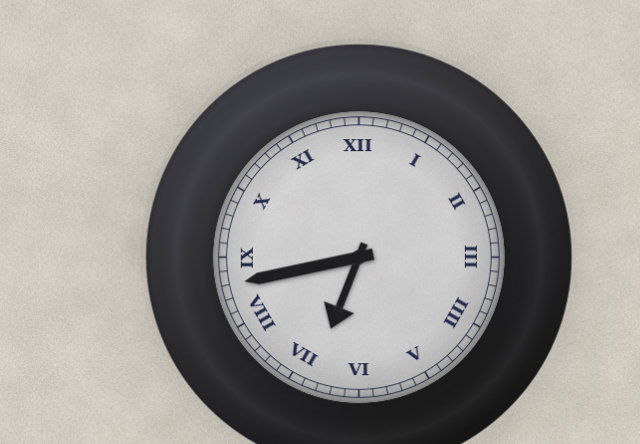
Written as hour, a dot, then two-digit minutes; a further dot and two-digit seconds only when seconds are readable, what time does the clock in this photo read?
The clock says 6.43
